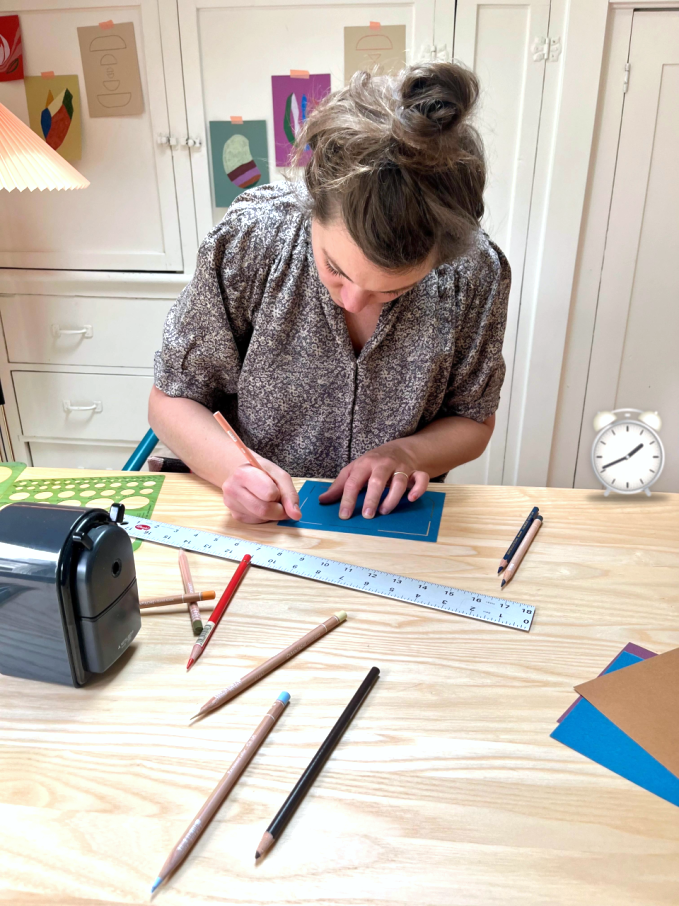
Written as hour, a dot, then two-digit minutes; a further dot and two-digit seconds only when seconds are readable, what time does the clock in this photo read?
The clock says 1.41
